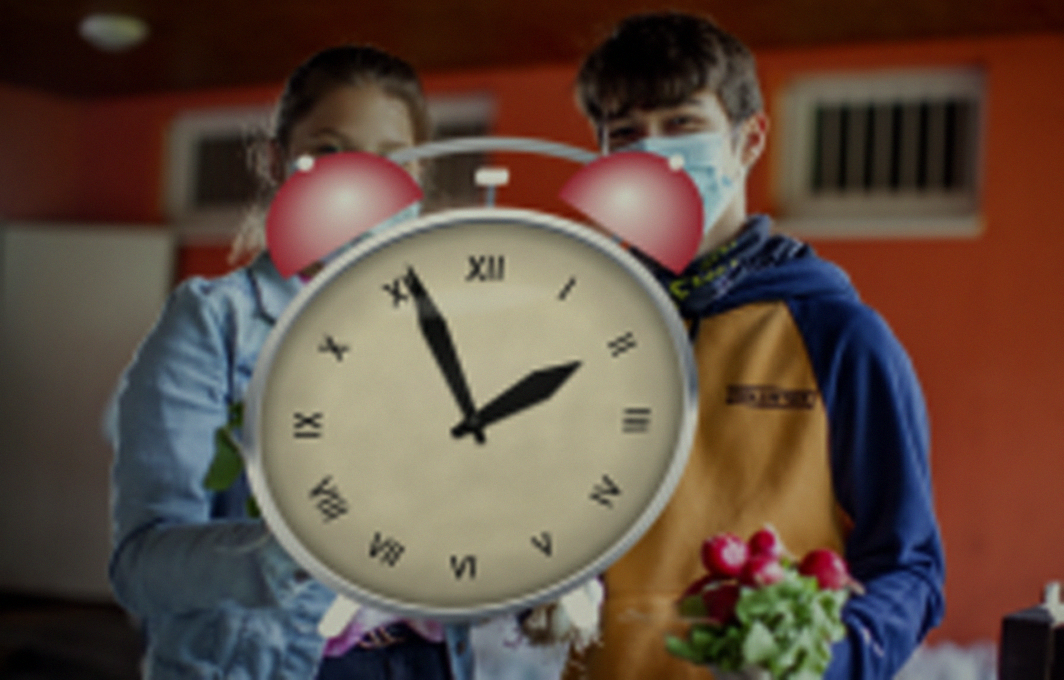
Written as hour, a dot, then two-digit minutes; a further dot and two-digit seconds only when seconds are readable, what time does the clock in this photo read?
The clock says 1.56
